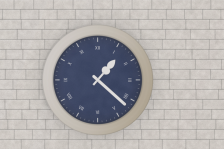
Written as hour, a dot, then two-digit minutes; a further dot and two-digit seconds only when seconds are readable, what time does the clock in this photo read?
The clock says 1.22
